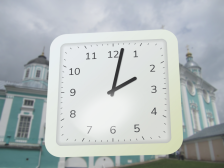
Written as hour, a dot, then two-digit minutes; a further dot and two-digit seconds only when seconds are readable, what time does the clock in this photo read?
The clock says 2.02
